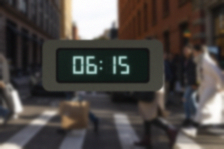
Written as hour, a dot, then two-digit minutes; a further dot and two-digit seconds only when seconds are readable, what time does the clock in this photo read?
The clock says 6.15
